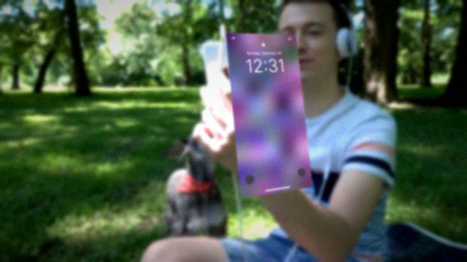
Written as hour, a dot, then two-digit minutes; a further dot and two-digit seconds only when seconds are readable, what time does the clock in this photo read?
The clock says 12.31
